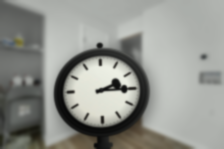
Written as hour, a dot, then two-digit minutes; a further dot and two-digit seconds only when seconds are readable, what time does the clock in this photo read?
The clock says 2.15
